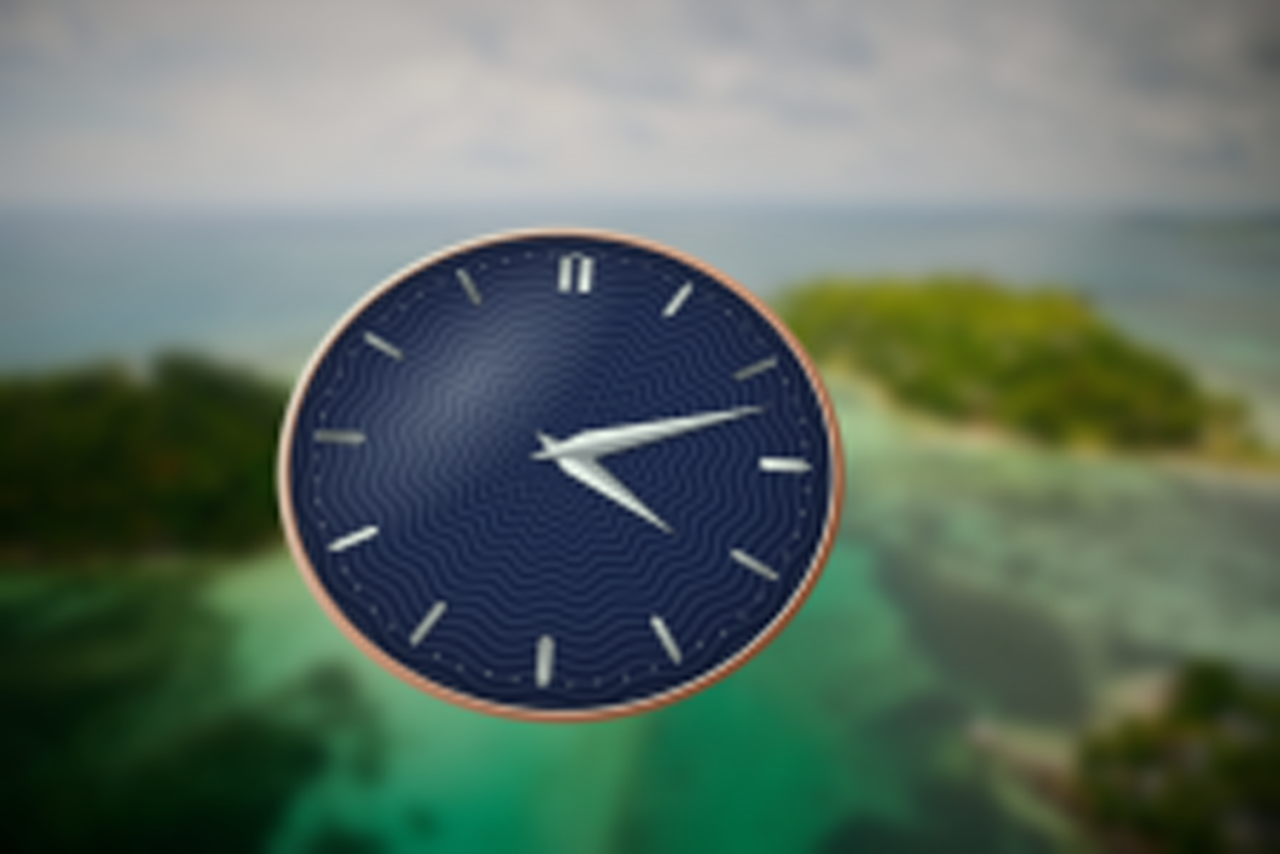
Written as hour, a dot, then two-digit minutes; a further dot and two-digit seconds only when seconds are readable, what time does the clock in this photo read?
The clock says 4.12
